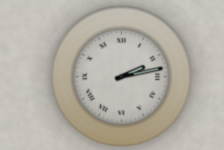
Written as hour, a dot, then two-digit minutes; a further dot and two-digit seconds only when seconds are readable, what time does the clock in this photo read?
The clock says 2.13
